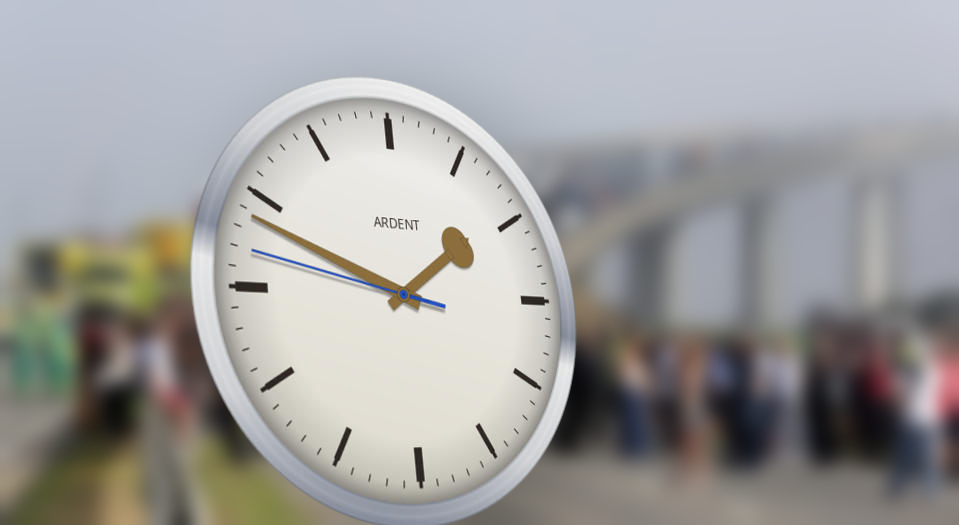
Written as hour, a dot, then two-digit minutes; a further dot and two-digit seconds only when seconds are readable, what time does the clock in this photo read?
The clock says 1.48.47
